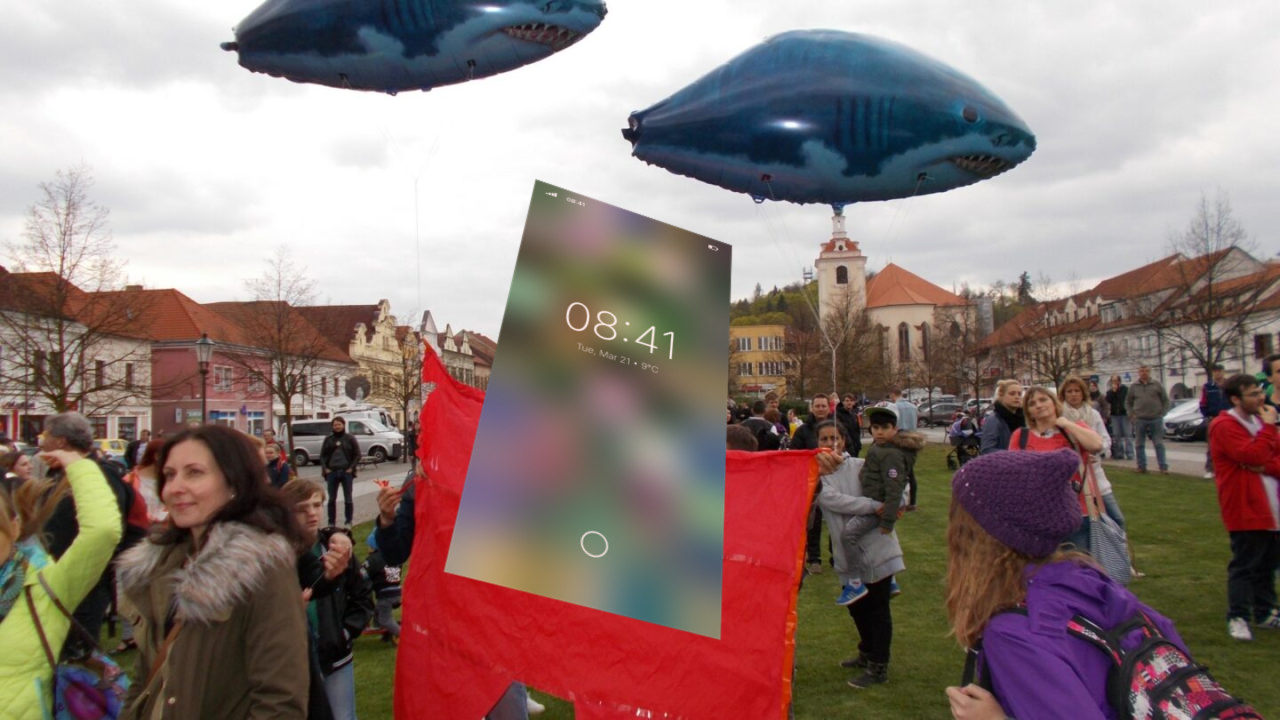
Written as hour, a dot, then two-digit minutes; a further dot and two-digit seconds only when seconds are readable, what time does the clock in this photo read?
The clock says 8.41
